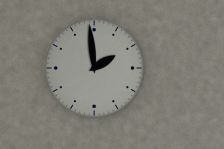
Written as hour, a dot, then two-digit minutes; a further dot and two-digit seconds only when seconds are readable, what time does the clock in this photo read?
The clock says 1.59
